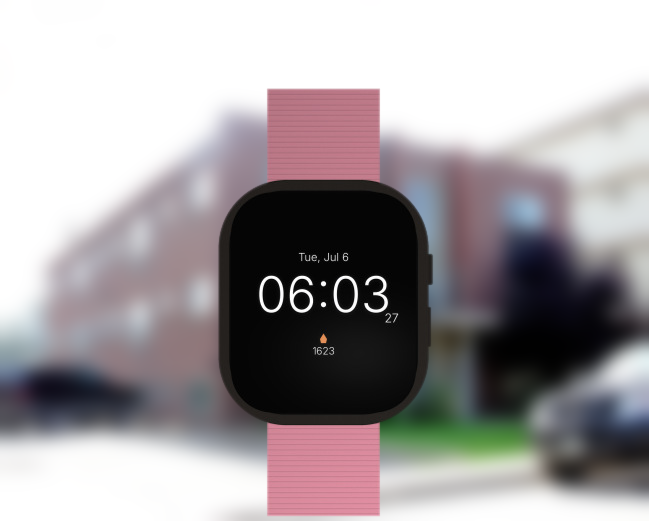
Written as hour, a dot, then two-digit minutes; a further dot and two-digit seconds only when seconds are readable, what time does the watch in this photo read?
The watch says 6.03.27
